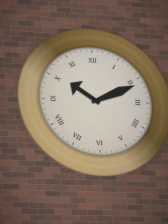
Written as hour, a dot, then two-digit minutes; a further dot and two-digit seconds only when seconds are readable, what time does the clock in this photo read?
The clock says 10.11
